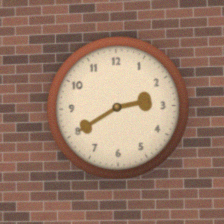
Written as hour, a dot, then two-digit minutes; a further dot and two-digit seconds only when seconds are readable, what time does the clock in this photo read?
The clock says 2.40
